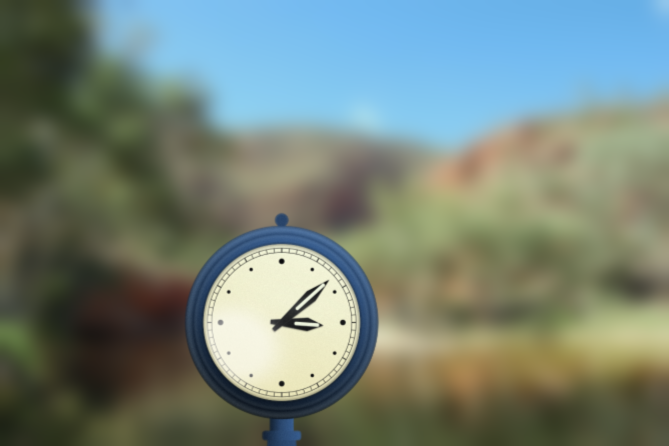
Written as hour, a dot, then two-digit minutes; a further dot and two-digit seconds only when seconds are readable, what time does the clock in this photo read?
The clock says 3.08
